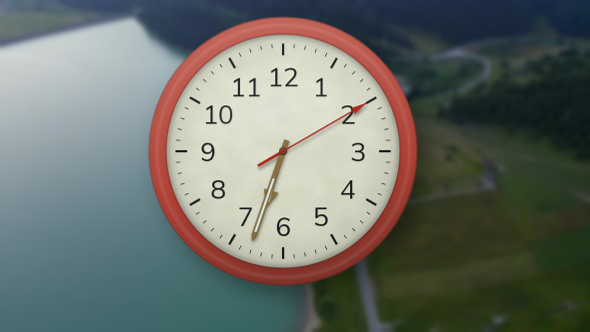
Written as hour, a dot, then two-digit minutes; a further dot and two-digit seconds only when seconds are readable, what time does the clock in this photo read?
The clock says 6.33.10
